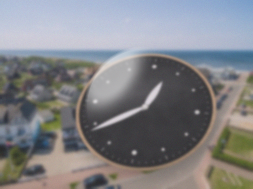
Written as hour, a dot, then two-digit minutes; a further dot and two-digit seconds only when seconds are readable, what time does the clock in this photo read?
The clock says 12.39
